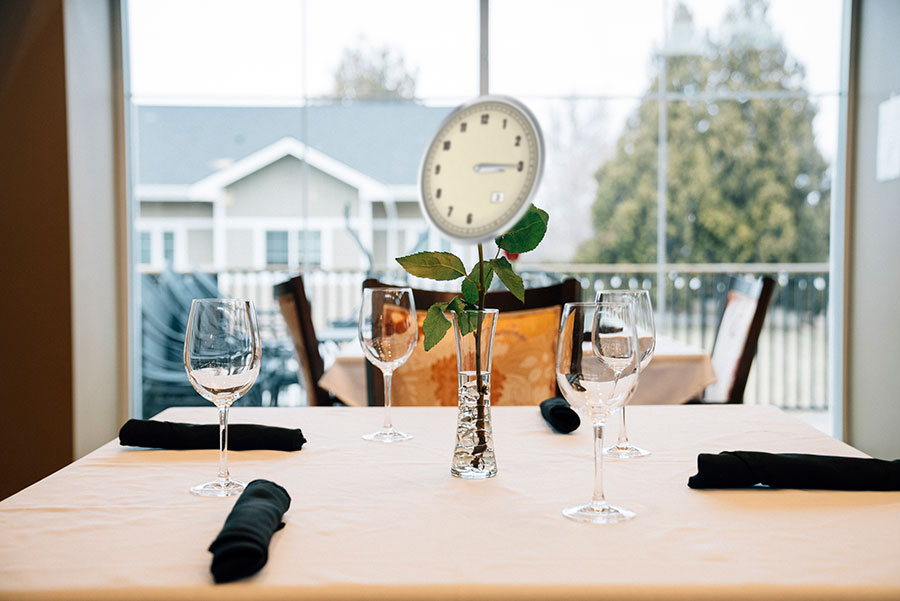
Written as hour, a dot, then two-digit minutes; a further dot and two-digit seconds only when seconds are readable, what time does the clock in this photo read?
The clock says 3.15
